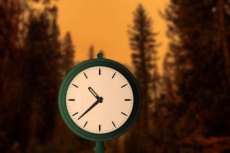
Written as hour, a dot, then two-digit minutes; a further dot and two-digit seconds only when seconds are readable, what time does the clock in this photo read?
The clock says 10.38
